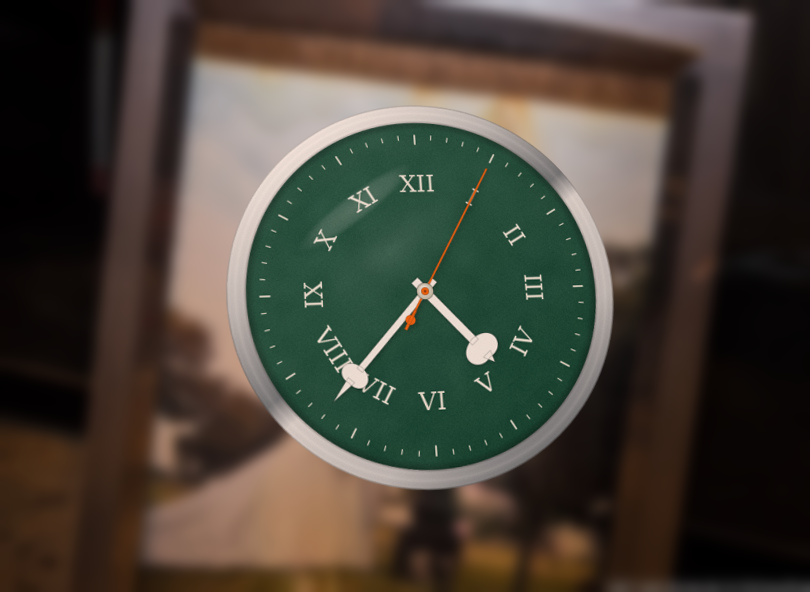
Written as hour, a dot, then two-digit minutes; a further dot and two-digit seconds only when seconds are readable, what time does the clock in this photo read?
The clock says 4.37.05
